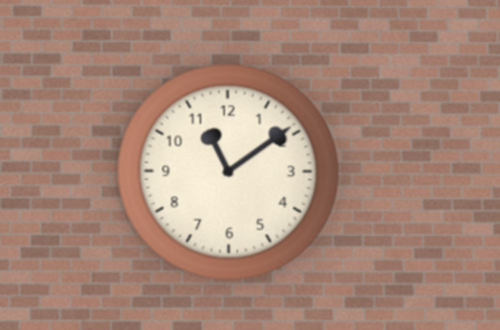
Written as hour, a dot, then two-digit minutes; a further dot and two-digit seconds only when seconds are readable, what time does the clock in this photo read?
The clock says 11.09
